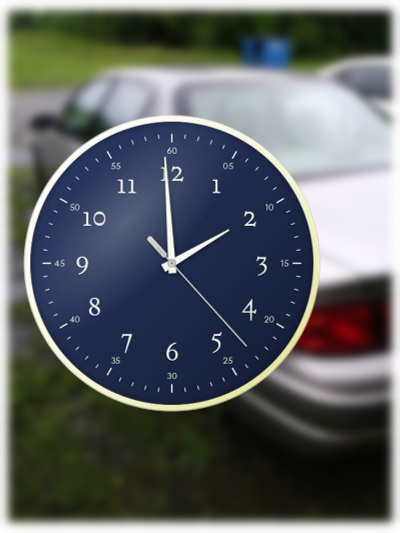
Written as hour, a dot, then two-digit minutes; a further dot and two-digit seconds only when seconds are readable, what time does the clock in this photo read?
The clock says 1.59.23
